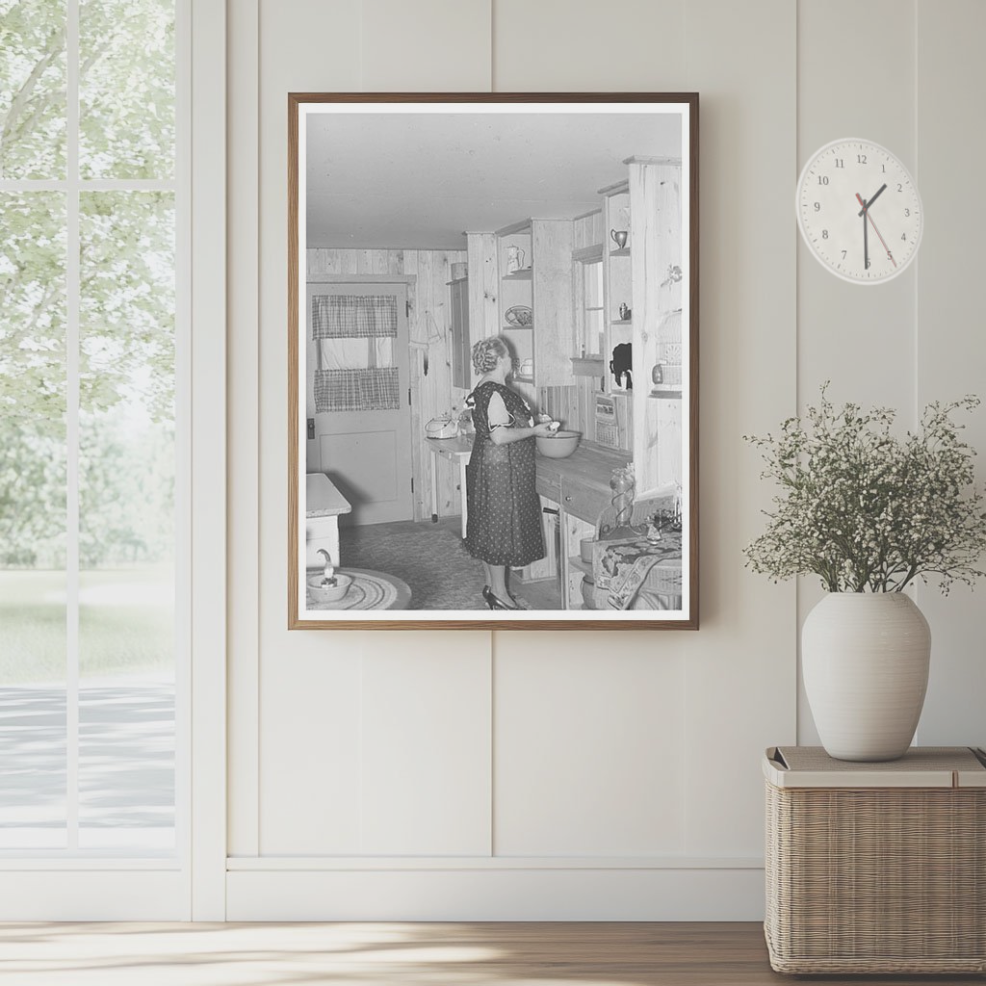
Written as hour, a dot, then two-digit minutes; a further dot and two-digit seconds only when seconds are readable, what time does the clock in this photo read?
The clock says 1.30.25
